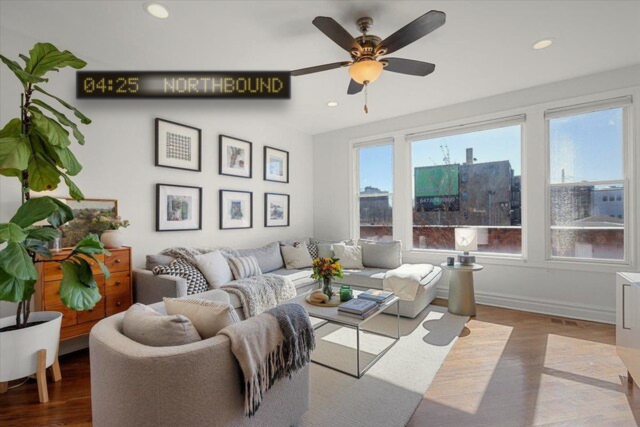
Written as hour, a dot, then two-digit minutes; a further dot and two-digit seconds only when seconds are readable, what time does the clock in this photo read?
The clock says 4.25
